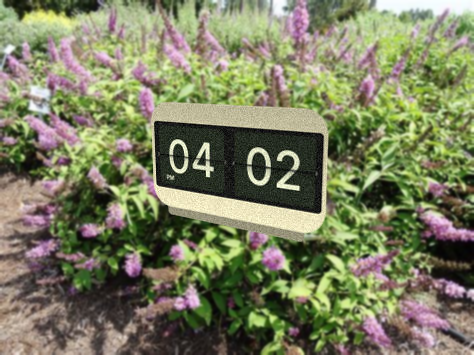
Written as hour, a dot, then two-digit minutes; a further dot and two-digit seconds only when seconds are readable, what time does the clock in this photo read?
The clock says 4.02
